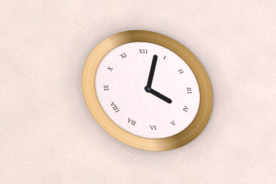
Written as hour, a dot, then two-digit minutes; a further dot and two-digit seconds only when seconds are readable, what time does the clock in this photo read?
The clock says 4.03
